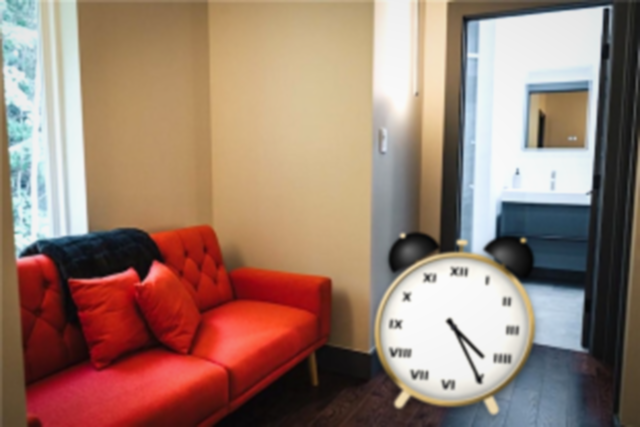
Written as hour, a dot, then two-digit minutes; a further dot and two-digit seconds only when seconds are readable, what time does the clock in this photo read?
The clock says 4.25
